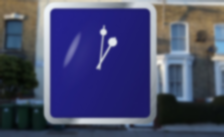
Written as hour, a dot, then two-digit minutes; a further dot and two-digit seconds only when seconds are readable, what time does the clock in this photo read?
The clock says 1.01
